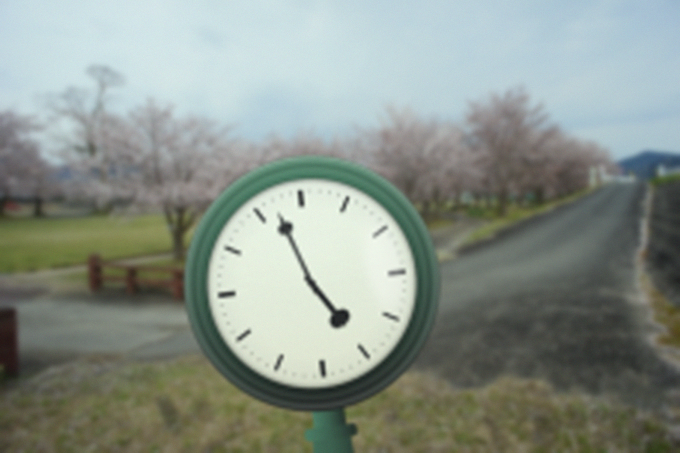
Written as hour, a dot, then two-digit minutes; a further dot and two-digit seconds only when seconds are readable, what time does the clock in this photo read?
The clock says 4.57
